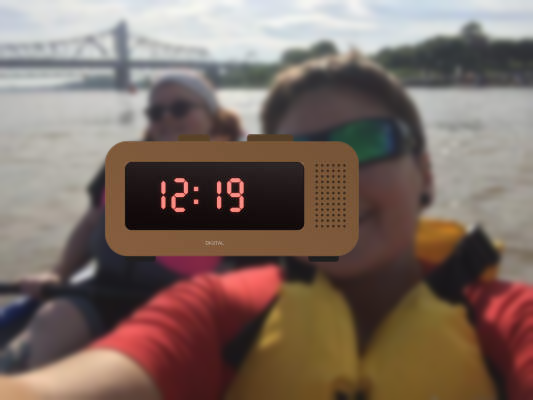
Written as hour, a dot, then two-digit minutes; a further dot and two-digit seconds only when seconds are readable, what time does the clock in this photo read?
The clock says 12.19
